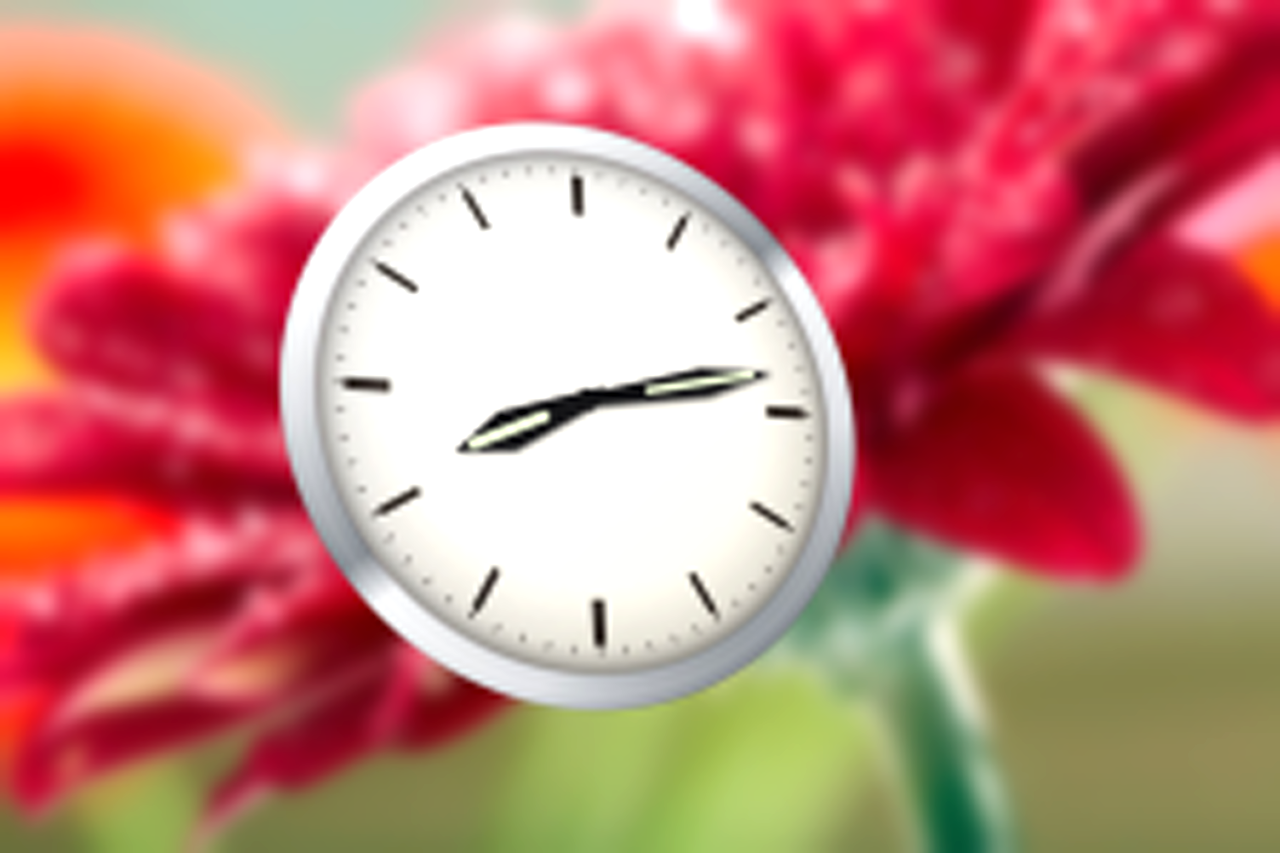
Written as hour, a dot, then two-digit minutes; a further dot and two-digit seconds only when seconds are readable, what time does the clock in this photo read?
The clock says 8.13
